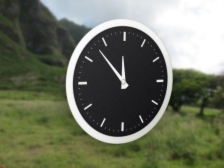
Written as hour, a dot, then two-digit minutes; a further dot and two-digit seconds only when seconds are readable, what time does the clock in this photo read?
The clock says 11.53
